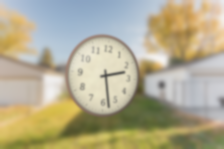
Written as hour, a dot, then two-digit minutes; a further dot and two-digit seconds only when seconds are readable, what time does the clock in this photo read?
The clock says 2.28
